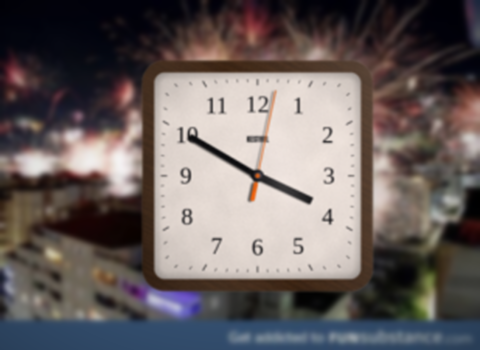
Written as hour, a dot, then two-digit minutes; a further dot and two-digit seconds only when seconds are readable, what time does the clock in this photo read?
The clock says 3.50.02
